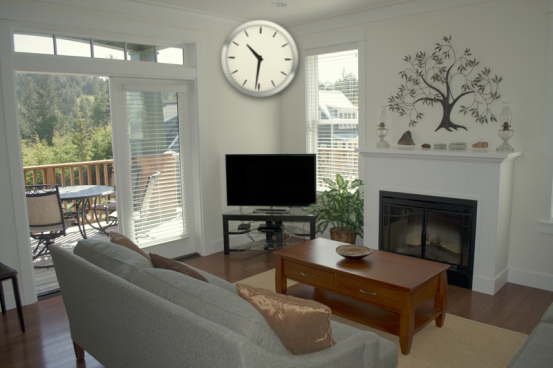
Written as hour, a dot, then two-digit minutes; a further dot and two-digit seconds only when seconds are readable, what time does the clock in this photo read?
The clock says 10.31
